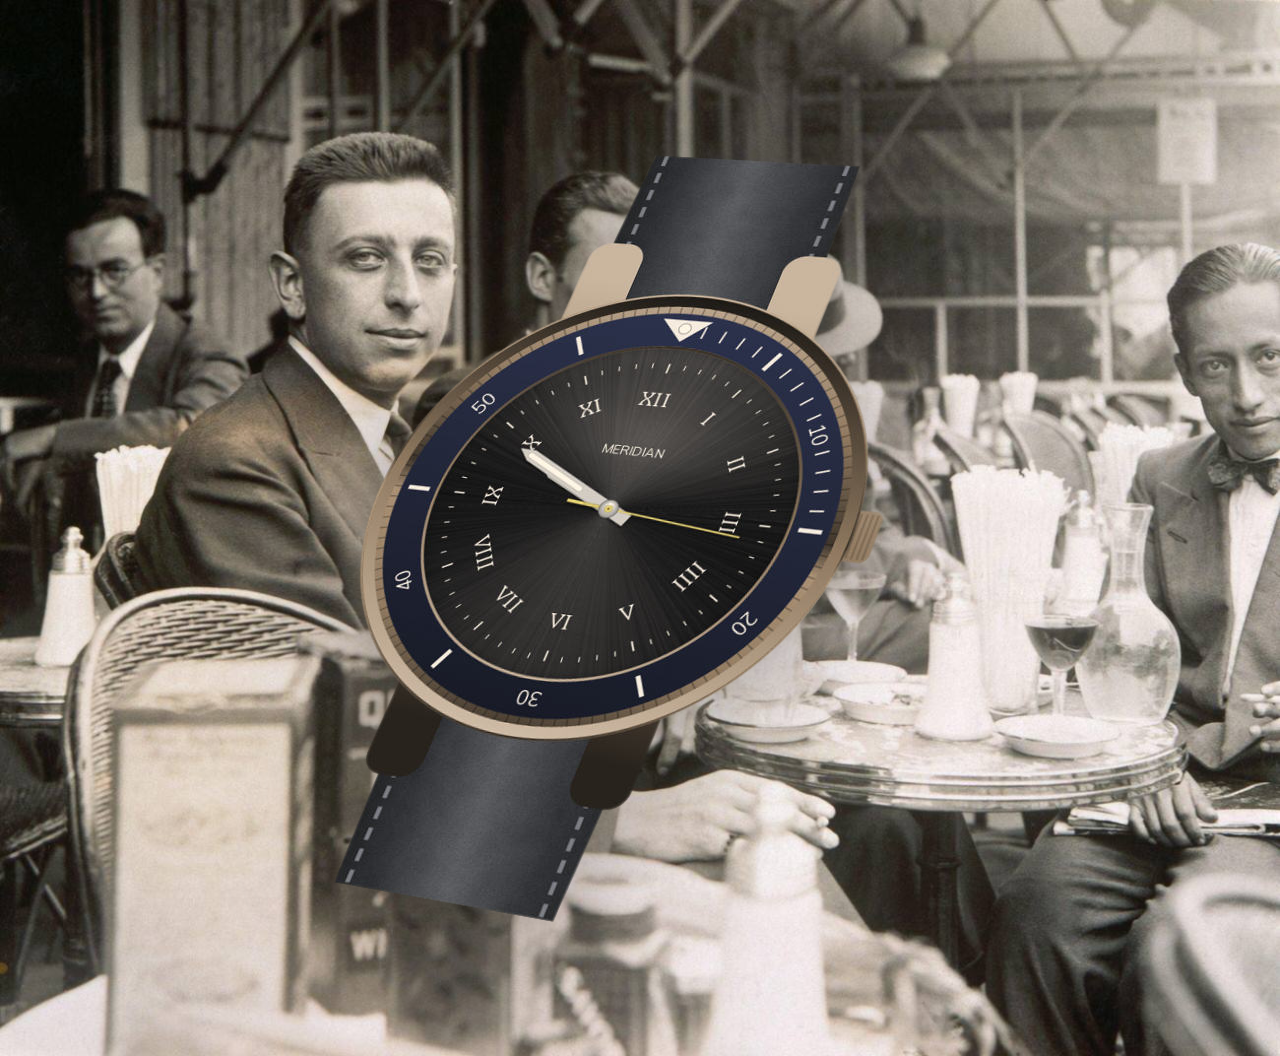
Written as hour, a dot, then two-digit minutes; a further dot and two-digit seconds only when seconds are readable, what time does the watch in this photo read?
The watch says 9.49.16
